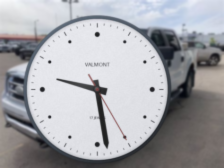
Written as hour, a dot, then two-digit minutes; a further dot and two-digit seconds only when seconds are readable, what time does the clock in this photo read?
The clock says 9.28.25
